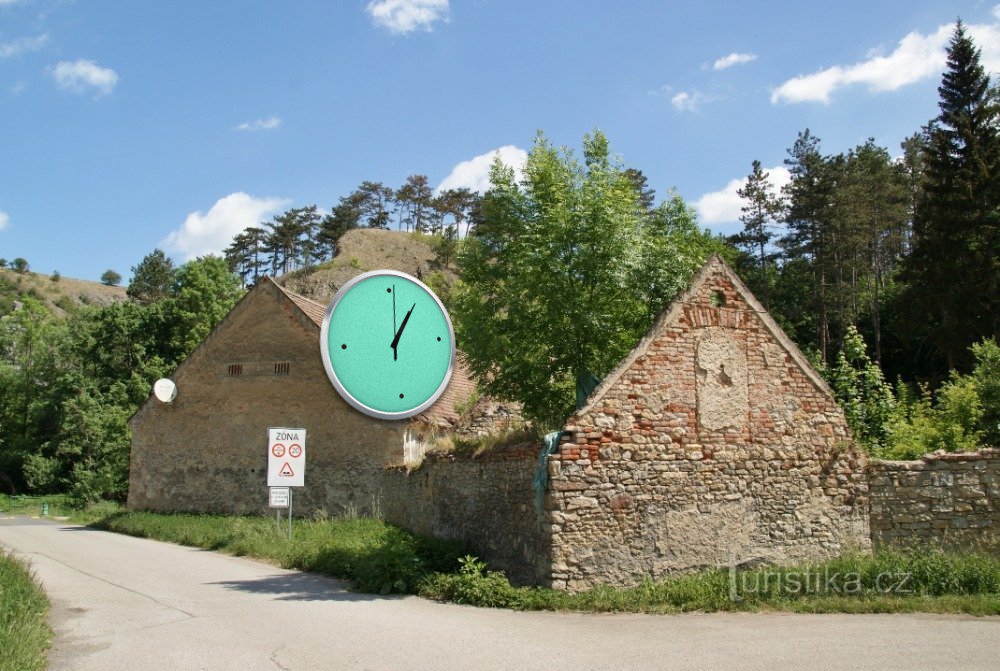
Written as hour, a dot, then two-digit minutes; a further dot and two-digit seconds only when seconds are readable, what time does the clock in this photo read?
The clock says 1.06.01
